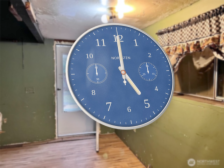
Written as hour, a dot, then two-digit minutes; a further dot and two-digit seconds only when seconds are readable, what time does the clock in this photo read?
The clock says 5.00
